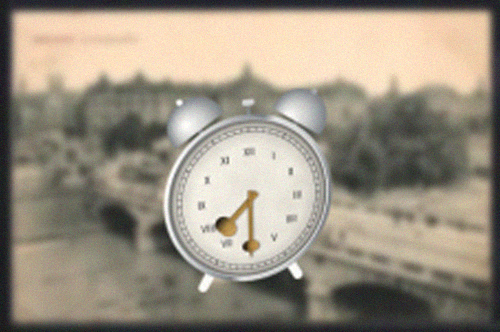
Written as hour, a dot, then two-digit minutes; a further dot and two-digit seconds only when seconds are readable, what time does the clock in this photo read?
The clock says 7.30
